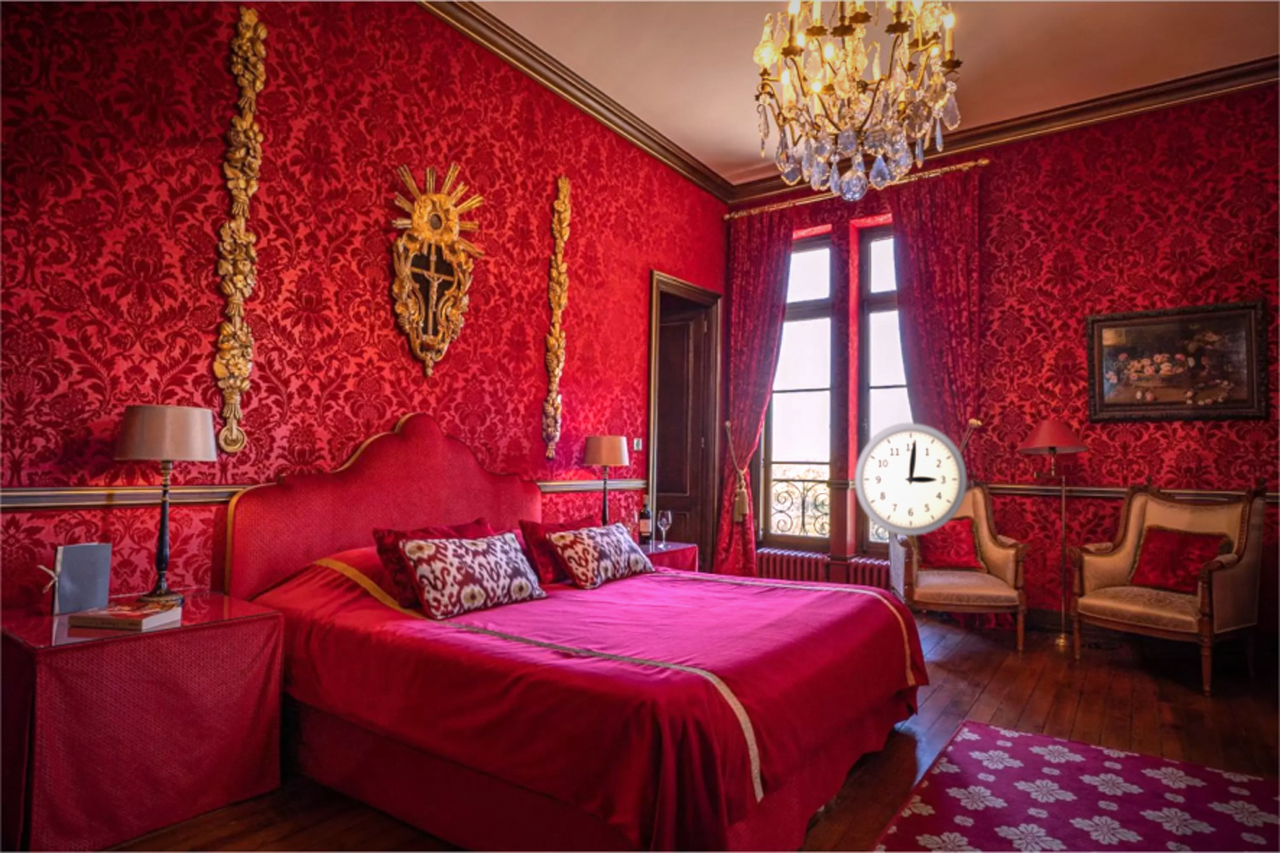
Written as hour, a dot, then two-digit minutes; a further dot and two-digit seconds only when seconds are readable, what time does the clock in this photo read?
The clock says 3.01
